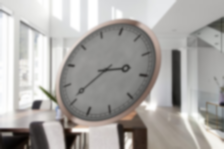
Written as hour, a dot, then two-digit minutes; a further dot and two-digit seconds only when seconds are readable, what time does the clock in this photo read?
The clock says 2.36
